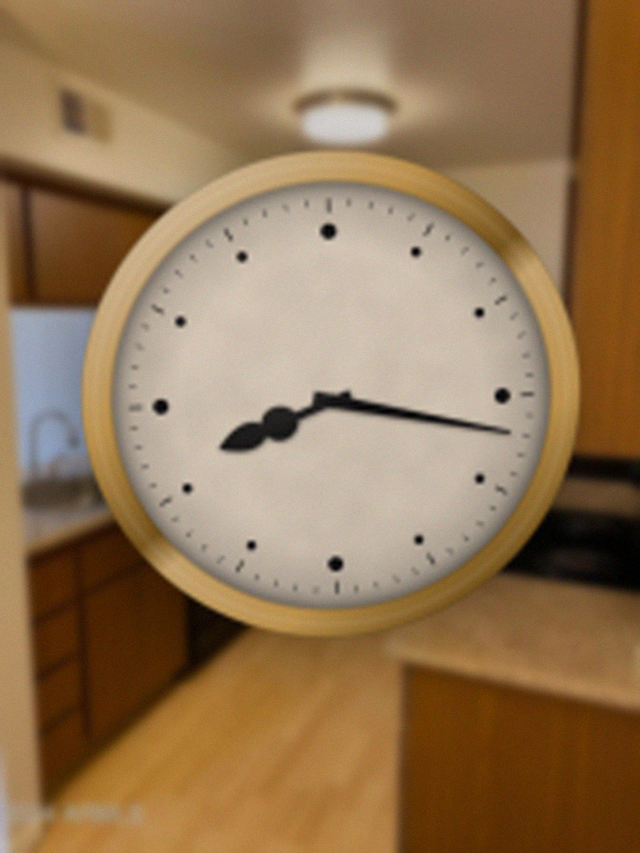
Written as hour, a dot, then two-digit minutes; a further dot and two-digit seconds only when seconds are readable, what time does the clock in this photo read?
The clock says 8.17
